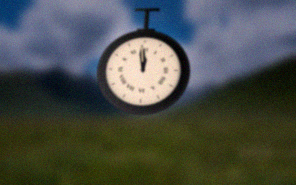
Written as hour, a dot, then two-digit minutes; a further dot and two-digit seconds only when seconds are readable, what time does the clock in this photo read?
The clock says 11.59
